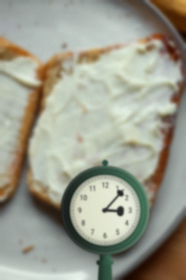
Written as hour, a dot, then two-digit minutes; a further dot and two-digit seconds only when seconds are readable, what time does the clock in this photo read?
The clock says 3.07
